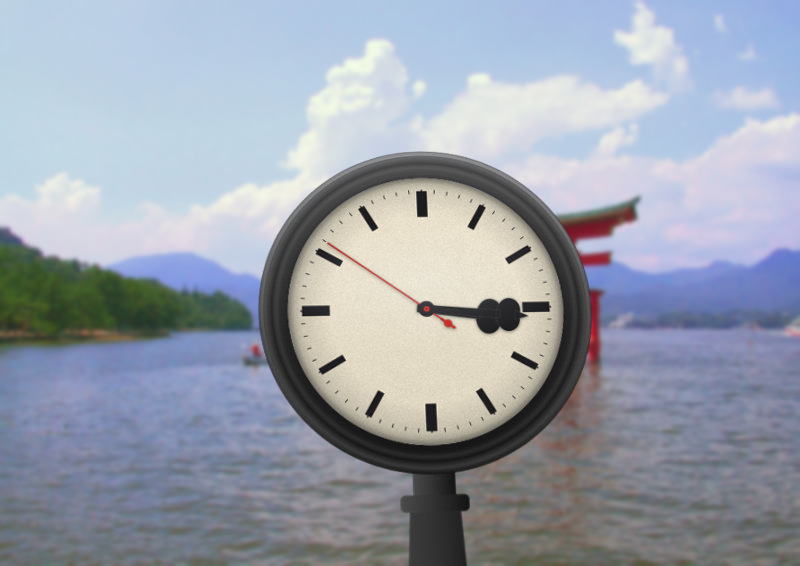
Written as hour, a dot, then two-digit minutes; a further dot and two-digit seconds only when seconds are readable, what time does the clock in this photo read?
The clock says 3.15.51
